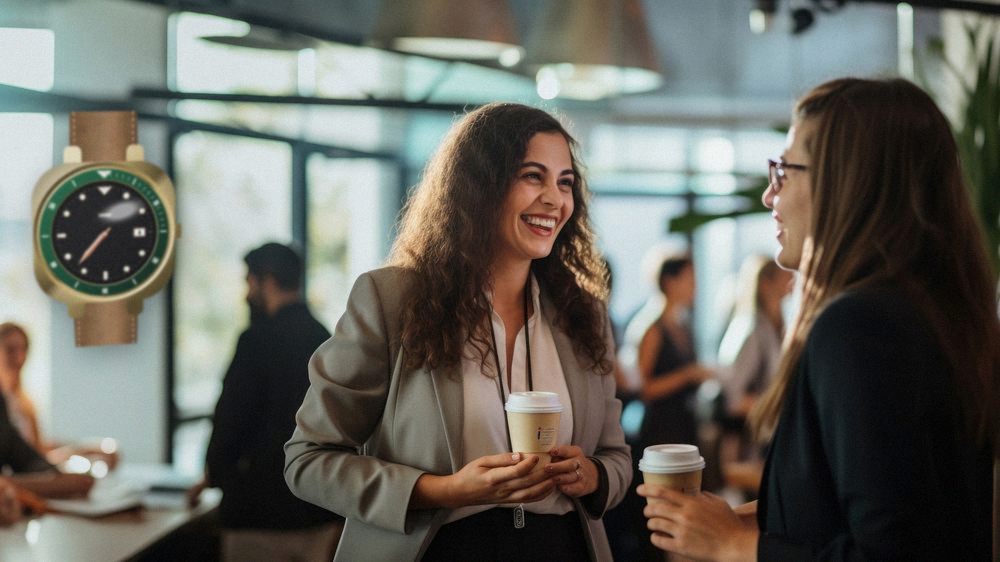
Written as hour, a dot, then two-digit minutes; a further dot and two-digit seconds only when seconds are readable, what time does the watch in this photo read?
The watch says 7.37
